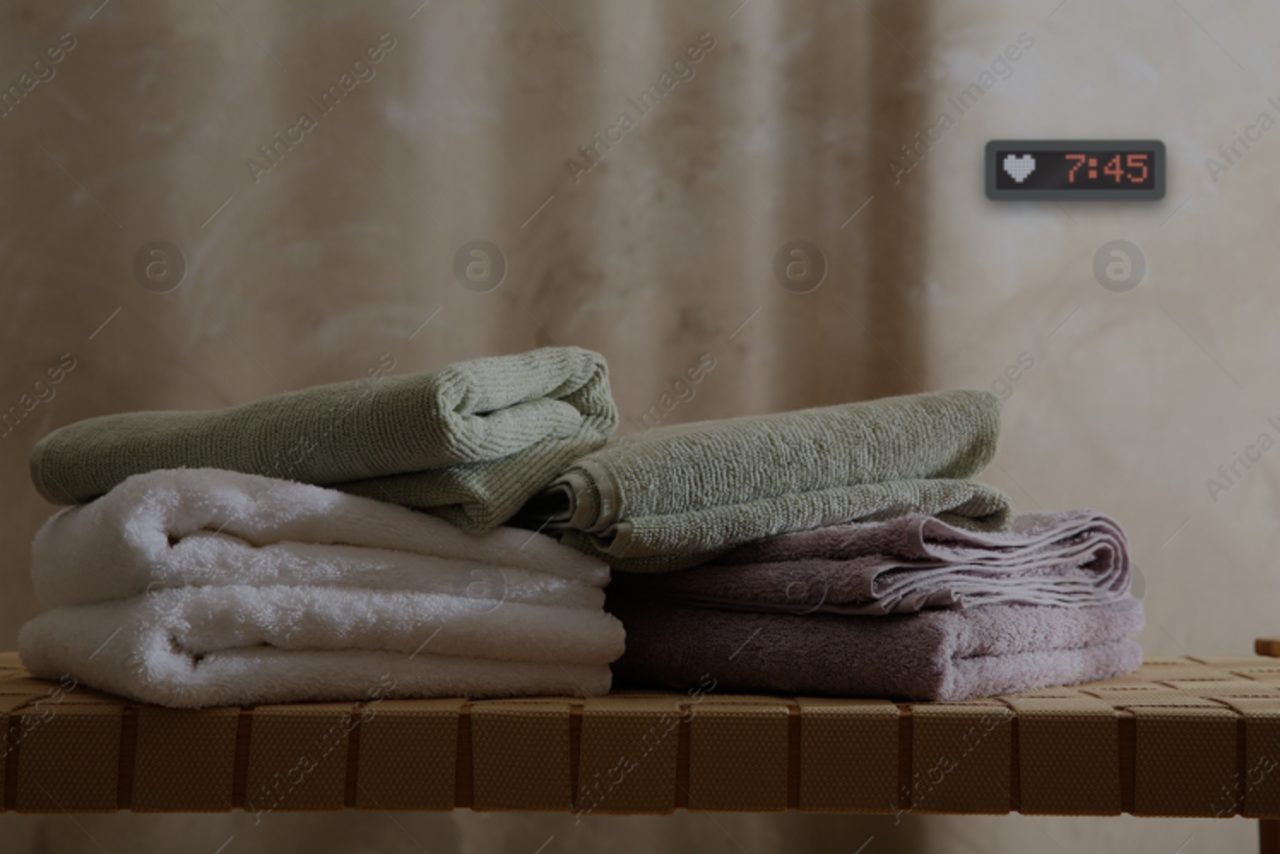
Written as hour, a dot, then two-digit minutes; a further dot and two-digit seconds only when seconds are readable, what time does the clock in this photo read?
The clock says 7.45
